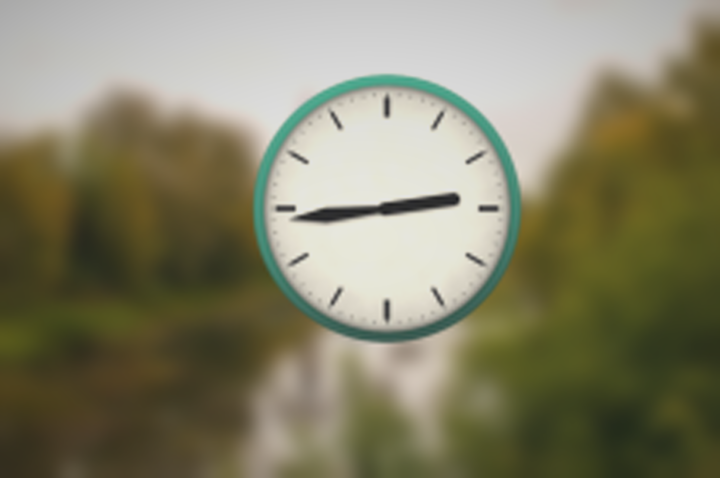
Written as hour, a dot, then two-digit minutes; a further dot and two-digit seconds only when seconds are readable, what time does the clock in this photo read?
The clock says 2.44
